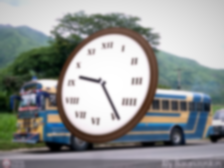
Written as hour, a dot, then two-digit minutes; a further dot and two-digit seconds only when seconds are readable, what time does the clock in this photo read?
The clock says 9.24
